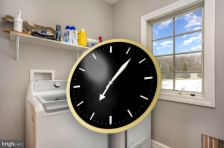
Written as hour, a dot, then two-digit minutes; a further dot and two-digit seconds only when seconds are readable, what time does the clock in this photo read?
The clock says 7.07
